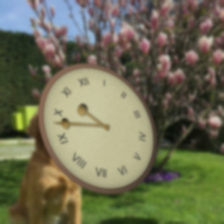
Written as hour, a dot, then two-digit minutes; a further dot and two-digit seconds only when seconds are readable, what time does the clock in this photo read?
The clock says 10.48
